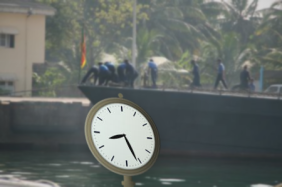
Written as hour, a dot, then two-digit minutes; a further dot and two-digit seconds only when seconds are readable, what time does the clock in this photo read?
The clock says 8.26
